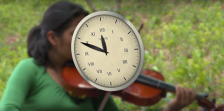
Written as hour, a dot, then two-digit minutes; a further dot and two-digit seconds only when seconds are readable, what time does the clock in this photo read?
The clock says 11.49
